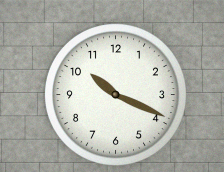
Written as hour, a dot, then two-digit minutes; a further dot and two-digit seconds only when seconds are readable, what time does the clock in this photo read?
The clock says 10.19
